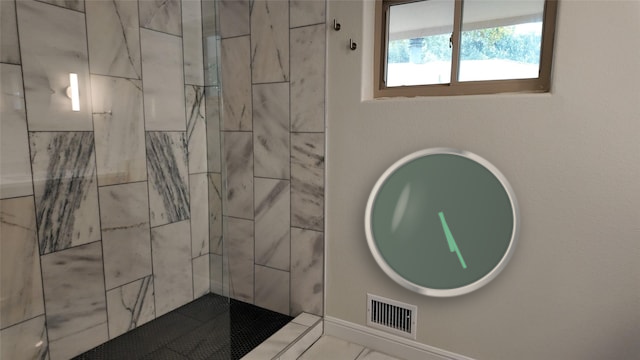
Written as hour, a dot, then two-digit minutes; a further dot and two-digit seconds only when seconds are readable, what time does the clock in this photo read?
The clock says 5.26
